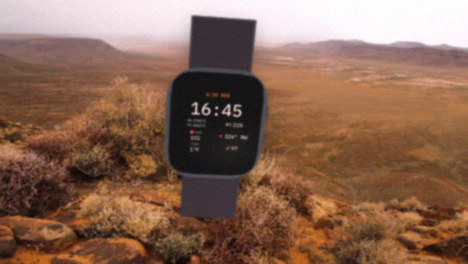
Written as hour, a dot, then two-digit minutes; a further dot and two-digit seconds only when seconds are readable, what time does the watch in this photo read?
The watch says 16.45
